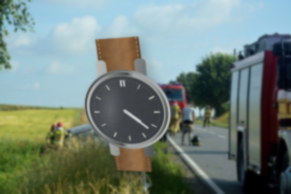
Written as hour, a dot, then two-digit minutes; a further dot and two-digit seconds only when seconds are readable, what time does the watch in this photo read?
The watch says 4.22
